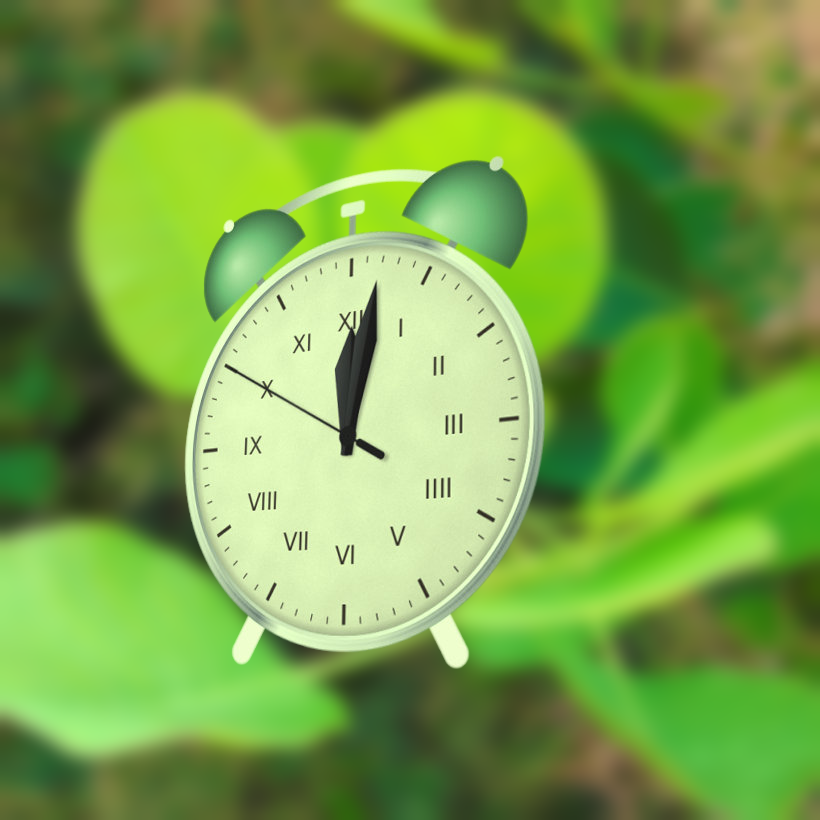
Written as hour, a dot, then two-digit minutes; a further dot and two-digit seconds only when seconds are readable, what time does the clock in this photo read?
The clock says 12.01.50
